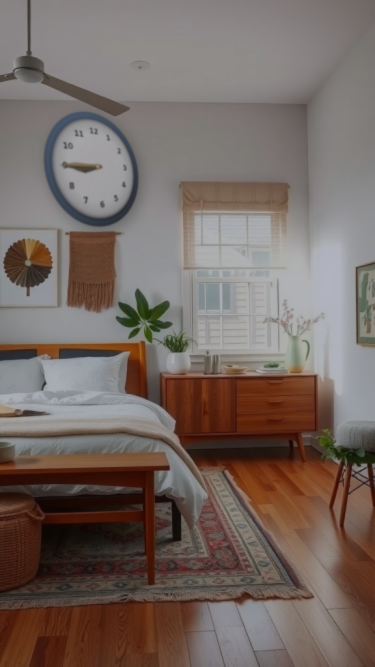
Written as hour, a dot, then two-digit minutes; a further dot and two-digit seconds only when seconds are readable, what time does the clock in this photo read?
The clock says 8.45
